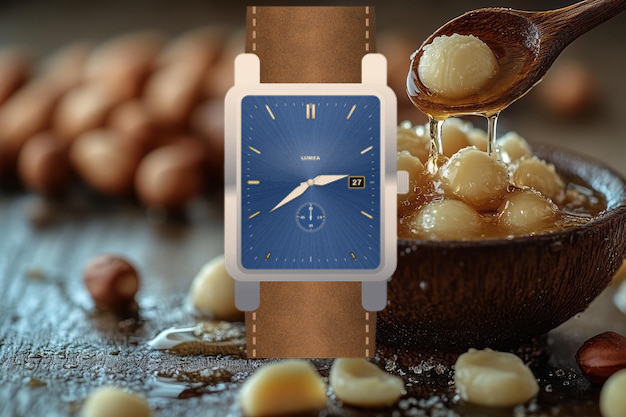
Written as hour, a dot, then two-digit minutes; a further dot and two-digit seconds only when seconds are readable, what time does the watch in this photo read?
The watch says 2.39
